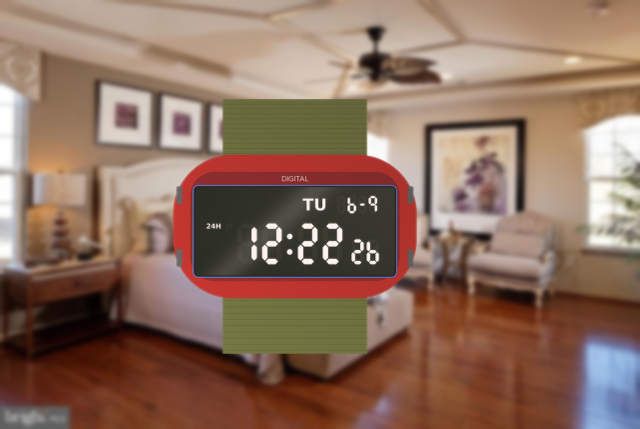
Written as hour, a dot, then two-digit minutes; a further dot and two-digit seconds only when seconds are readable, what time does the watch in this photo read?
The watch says 12.22.26
